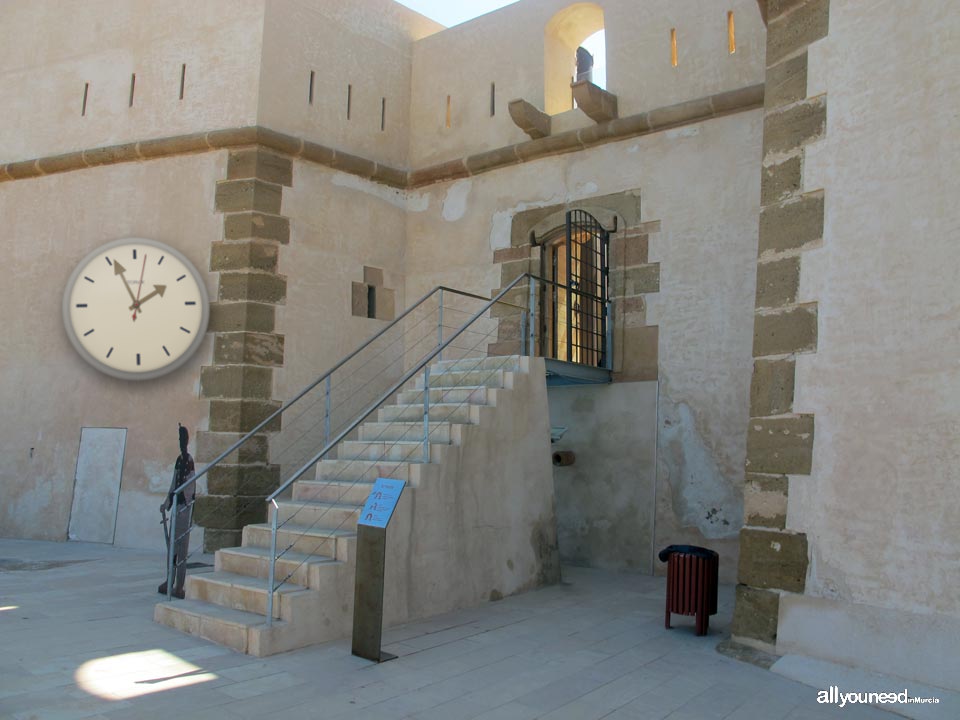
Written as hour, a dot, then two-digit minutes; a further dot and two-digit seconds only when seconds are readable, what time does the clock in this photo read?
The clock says 1.56.02
